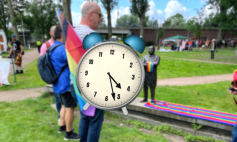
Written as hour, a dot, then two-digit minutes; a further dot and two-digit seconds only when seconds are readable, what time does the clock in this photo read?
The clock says 4.27
